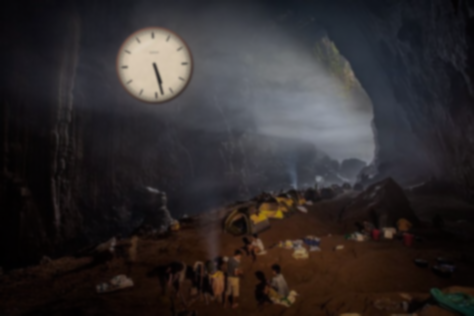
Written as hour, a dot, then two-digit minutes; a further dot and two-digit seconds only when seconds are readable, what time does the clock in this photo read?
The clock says 5.28
